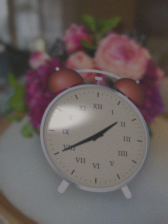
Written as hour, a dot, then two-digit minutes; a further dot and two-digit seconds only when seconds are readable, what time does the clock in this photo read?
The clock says 1.40
